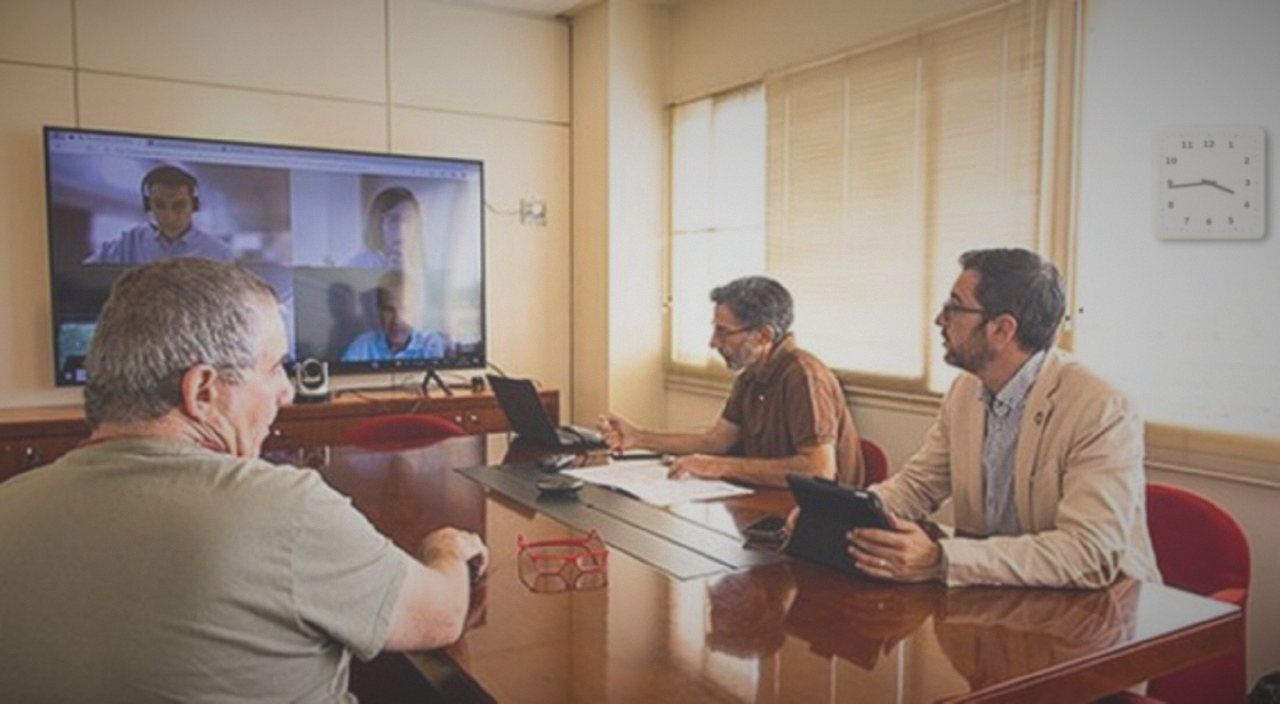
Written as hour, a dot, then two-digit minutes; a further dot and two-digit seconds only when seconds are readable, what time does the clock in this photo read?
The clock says 3.44
